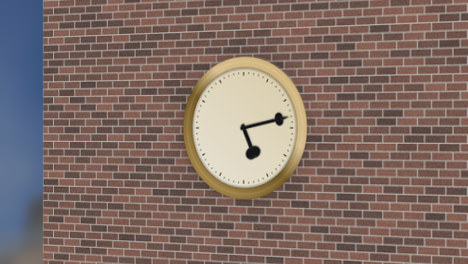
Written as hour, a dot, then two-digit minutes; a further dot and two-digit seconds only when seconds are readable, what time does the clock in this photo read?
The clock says 5.13
